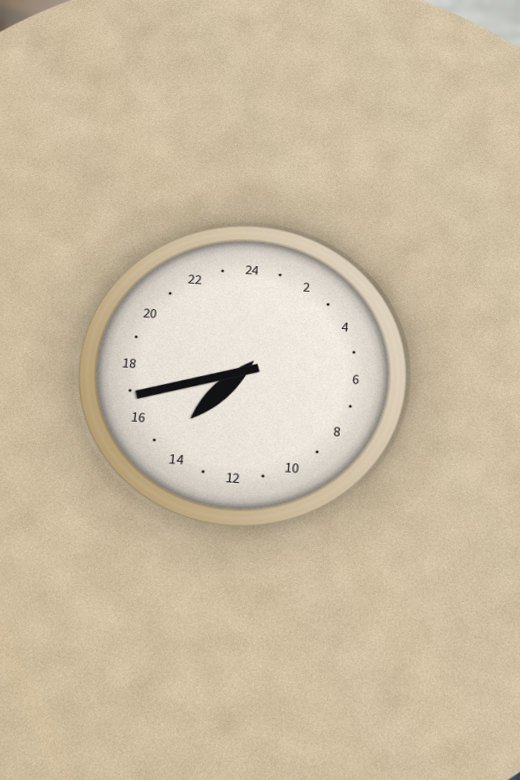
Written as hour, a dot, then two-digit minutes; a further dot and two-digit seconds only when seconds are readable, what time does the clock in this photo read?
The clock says 14.42
